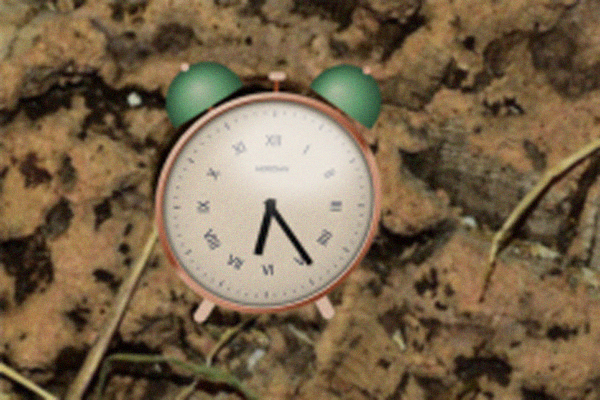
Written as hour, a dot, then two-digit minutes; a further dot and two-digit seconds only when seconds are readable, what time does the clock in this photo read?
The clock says 6.24
